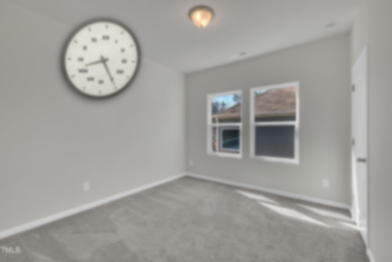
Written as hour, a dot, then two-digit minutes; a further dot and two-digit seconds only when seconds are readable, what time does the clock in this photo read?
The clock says 8.25
